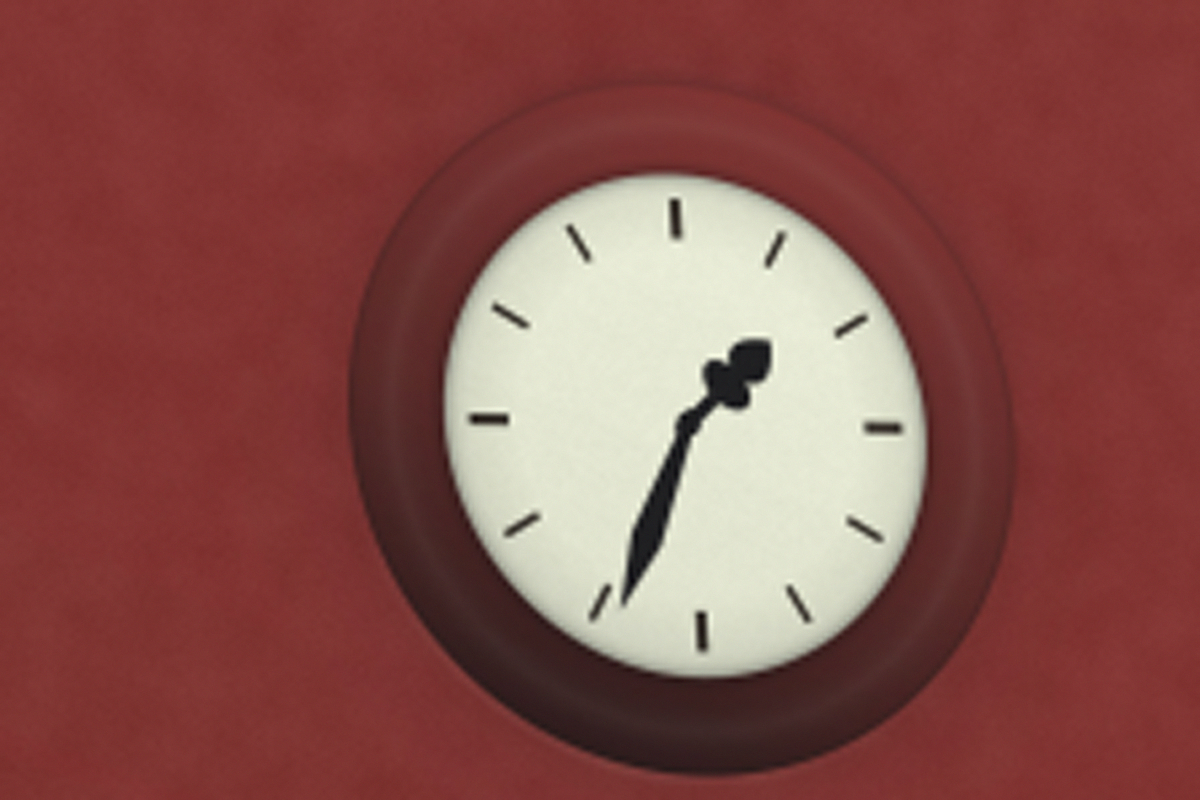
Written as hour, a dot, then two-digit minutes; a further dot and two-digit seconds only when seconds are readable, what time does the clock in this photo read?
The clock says 1.34
